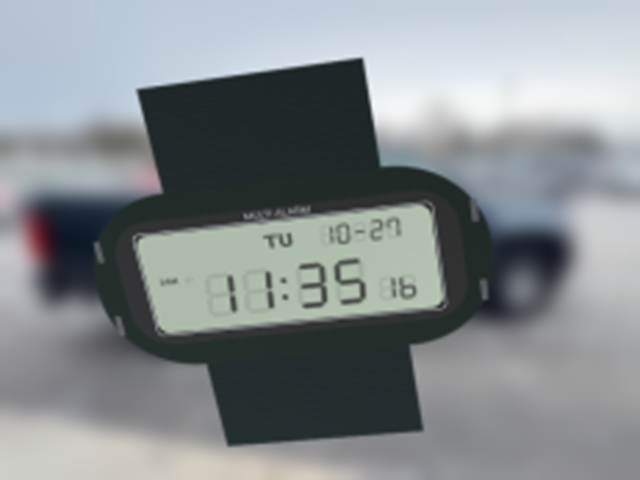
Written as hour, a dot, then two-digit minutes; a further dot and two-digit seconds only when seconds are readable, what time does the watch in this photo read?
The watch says 11.35.16
